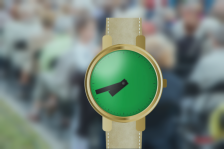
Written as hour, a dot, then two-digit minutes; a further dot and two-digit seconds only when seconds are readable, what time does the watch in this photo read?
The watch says 7.42
